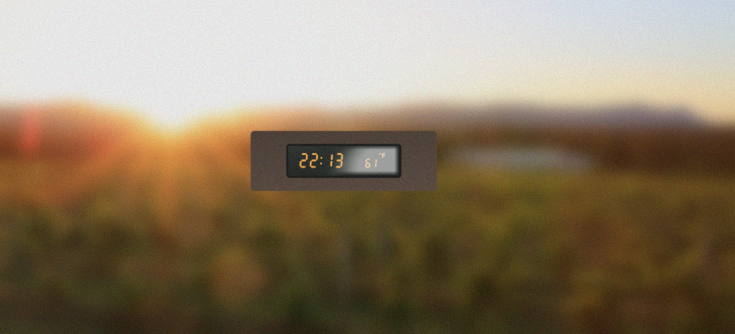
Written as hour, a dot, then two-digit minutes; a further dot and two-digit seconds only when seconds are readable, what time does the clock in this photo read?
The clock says 22.13
